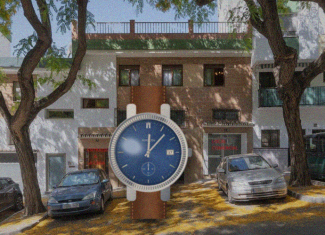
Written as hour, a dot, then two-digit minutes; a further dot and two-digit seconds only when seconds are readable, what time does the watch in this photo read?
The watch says 12.07
